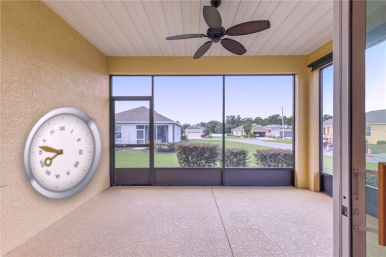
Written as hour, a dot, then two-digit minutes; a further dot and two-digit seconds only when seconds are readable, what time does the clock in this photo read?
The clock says 7.47
